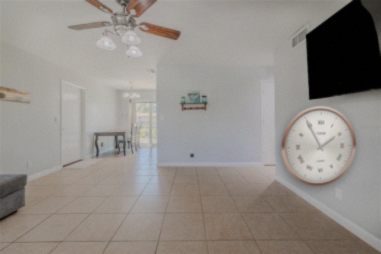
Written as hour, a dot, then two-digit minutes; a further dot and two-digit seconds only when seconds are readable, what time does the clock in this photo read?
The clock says 1.55
